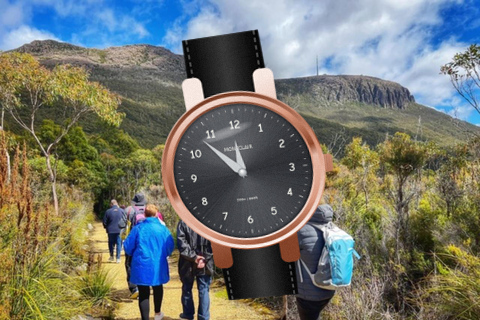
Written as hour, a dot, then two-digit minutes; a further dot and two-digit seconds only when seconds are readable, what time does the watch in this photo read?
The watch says 11.53
